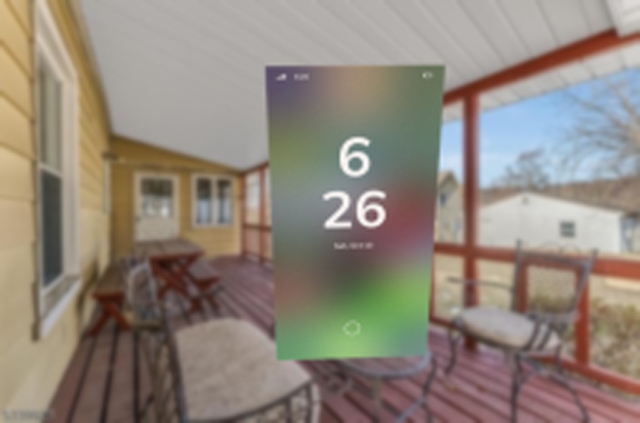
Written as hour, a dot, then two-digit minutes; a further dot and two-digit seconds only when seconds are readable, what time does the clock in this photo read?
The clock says 6.26
